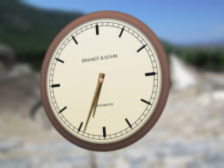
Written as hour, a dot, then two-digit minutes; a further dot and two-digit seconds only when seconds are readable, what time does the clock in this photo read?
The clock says 6.34
